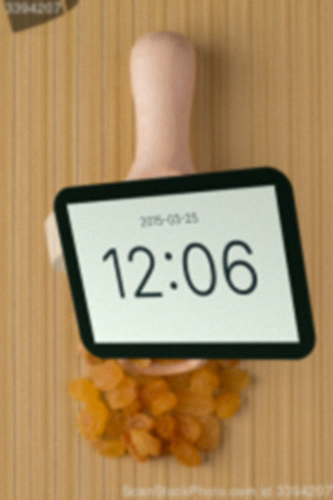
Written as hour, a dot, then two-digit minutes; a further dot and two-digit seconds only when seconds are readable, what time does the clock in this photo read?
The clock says 12.06
